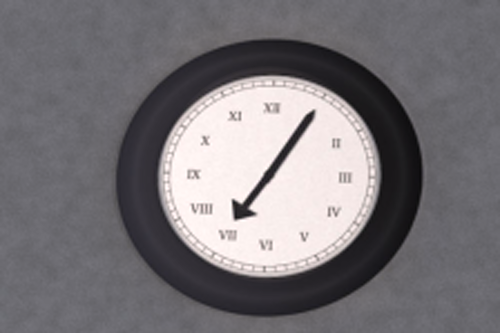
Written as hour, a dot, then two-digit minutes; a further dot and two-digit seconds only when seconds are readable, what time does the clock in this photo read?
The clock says 7.05
